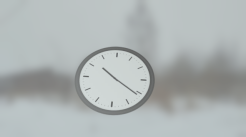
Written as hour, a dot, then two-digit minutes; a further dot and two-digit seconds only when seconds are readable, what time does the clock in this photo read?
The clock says 10.21
